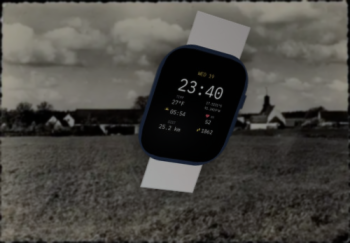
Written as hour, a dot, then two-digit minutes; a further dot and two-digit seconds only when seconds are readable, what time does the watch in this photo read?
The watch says 23.40
